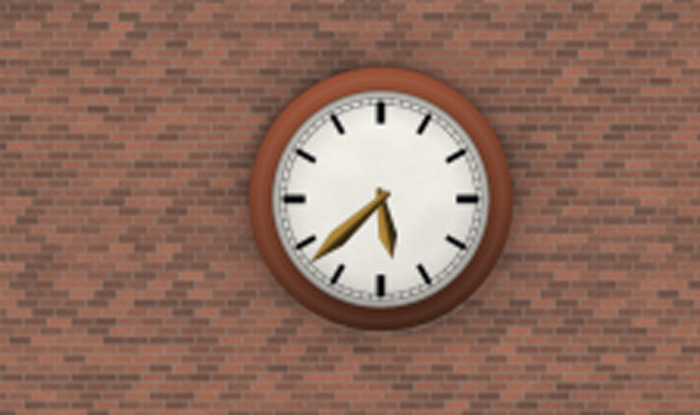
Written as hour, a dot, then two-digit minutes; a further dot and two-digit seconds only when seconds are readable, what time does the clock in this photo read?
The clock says 5.38
